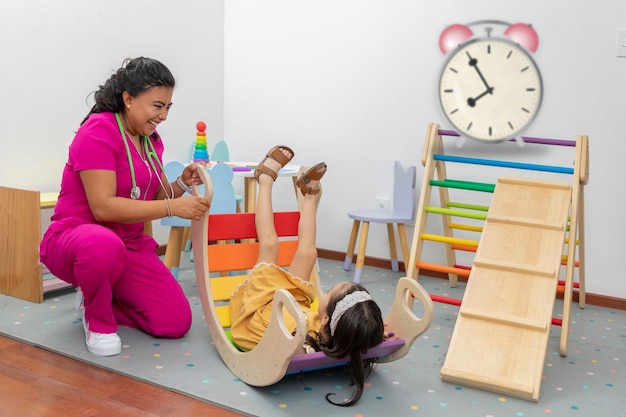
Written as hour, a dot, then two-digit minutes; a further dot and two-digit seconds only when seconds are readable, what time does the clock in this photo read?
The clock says 7.55
